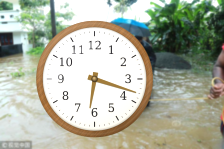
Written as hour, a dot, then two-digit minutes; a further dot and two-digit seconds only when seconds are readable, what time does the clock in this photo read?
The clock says 6.18
